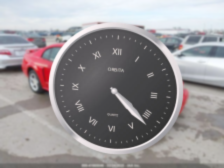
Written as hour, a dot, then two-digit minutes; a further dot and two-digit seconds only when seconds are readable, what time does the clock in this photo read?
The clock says 4.22
